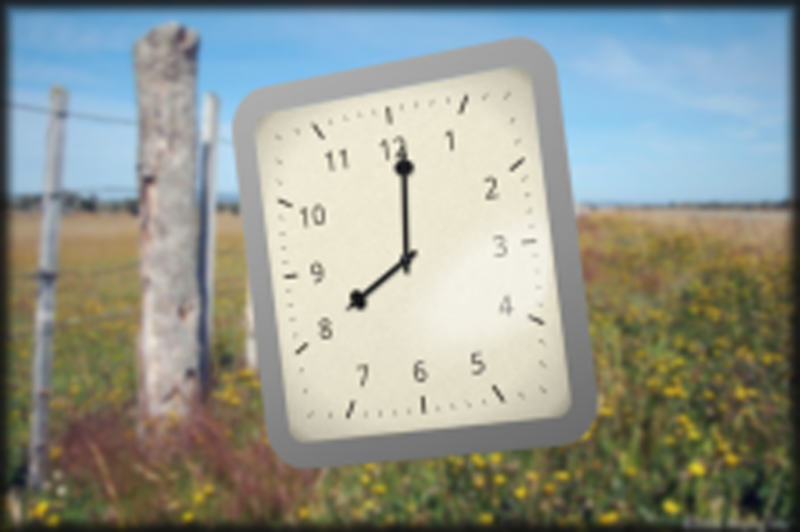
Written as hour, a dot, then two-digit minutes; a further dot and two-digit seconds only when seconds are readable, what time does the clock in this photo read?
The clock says 8.01
